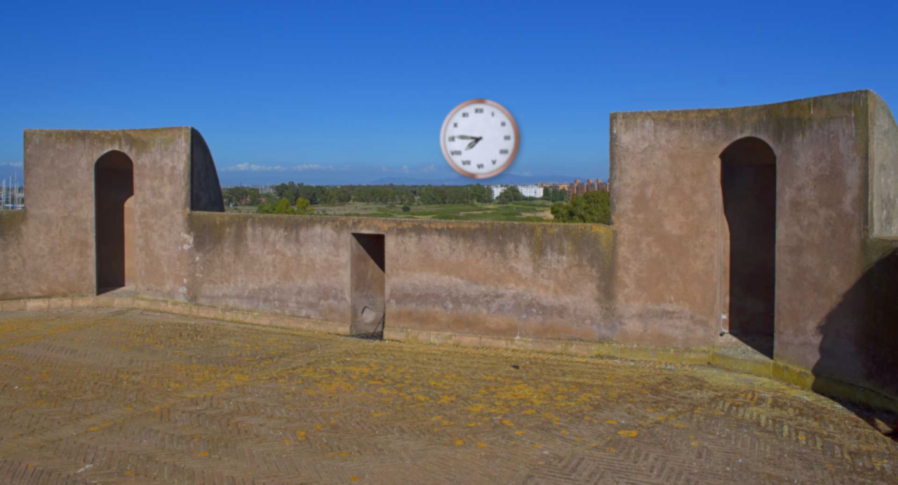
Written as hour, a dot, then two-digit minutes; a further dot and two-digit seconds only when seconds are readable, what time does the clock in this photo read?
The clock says 7.46
